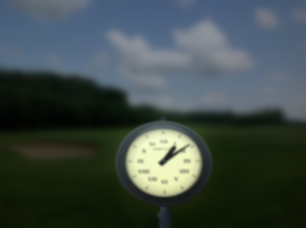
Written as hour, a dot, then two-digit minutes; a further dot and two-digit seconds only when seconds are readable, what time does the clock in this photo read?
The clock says 1.09
